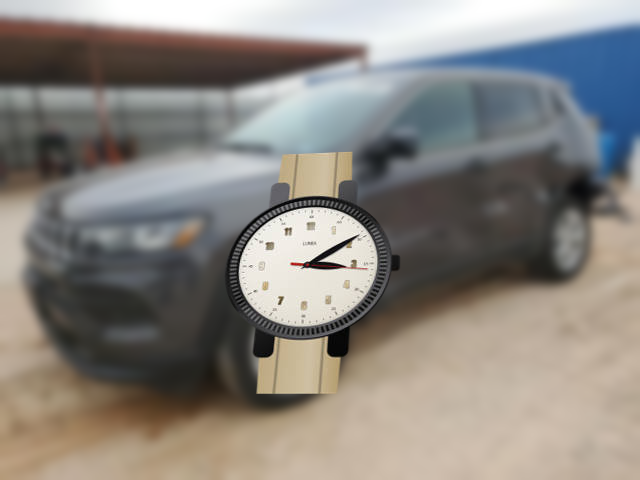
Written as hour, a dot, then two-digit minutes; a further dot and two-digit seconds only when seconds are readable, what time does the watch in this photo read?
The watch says 3.09.16
